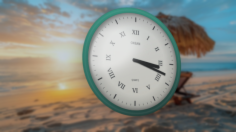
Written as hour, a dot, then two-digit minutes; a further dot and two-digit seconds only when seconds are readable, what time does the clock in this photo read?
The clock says 3.18
